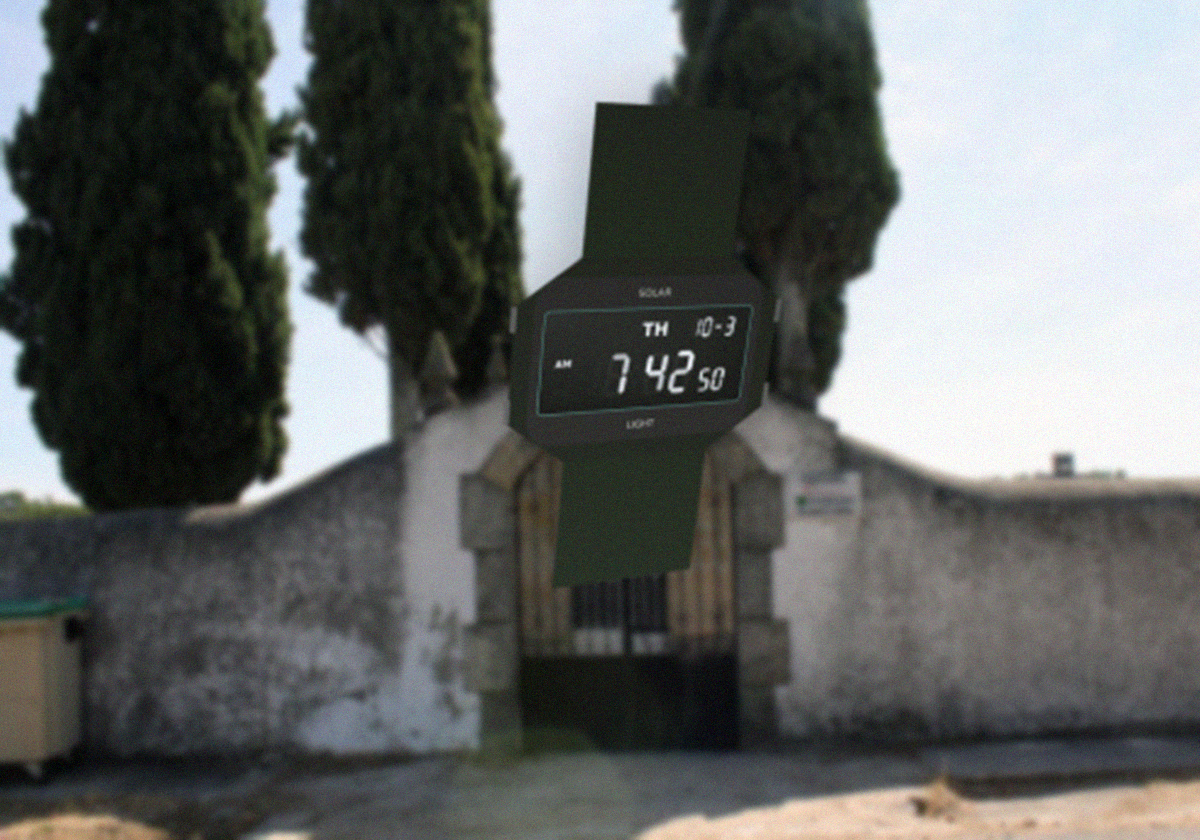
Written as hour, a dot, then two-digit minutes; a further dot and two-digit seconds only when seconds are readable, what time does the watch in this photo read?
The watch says 7.42.50
